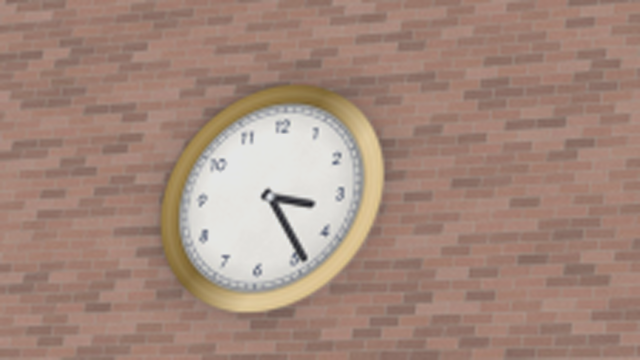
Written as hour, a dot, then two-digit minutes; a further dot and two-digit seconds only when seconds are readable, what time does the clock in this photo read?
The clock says 3.24
